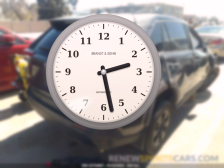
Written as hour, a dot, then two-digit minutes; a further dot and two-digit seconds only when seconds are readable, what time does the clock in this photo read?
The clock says 2.28
